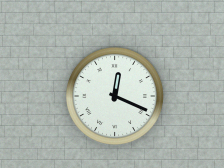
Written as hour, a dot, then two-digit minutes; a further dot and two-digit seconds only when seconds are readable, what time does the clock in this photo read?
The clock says 12.19
